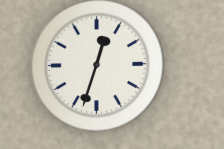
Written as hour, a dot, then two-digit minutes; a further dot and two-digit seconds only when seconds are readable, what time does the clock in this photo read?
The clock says 12.33
